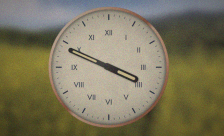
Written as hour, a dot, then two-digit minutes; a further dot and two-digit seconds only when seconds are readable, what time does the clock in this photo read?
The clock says 3.49
